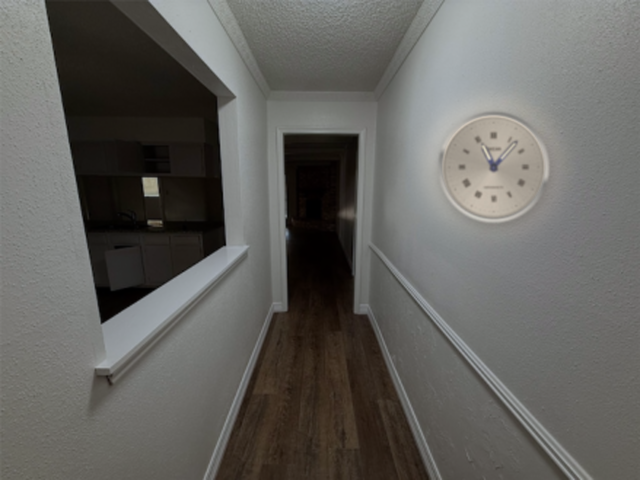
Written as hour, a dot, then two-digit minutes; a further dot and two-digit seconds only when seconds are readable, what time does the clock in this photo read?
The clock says 11.07
